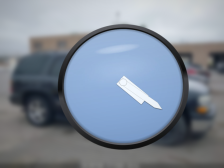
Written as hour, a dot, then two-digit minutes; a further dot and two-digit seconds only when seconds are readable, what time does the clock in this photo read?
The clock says 4.21
